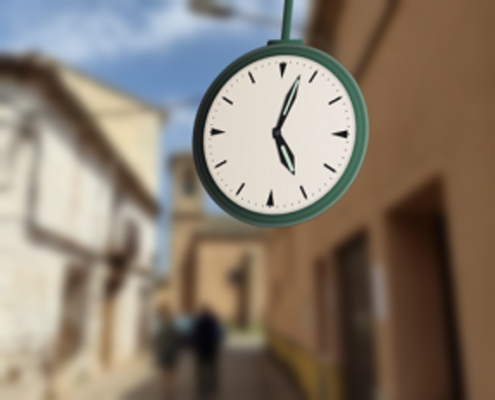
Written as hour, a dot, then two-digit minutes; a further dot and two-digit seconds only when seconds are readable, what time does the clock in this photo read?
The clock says 5.03
